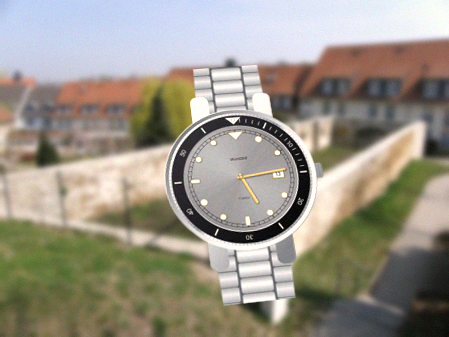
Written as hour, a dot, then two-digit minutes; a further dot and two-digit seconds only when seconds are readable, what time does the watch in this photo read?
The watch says 5.14
